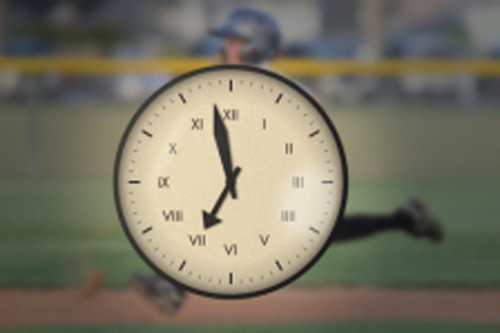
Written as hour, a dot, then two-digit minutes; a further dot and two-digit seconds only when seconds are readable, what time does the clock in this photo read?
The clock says 6.58
